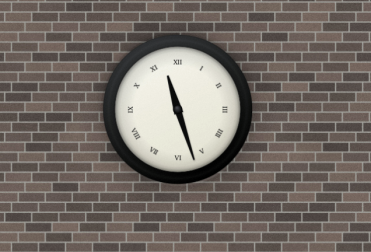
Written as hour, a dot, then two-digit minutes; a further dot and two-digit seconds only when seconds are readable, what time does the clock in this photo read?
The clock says 11.27
